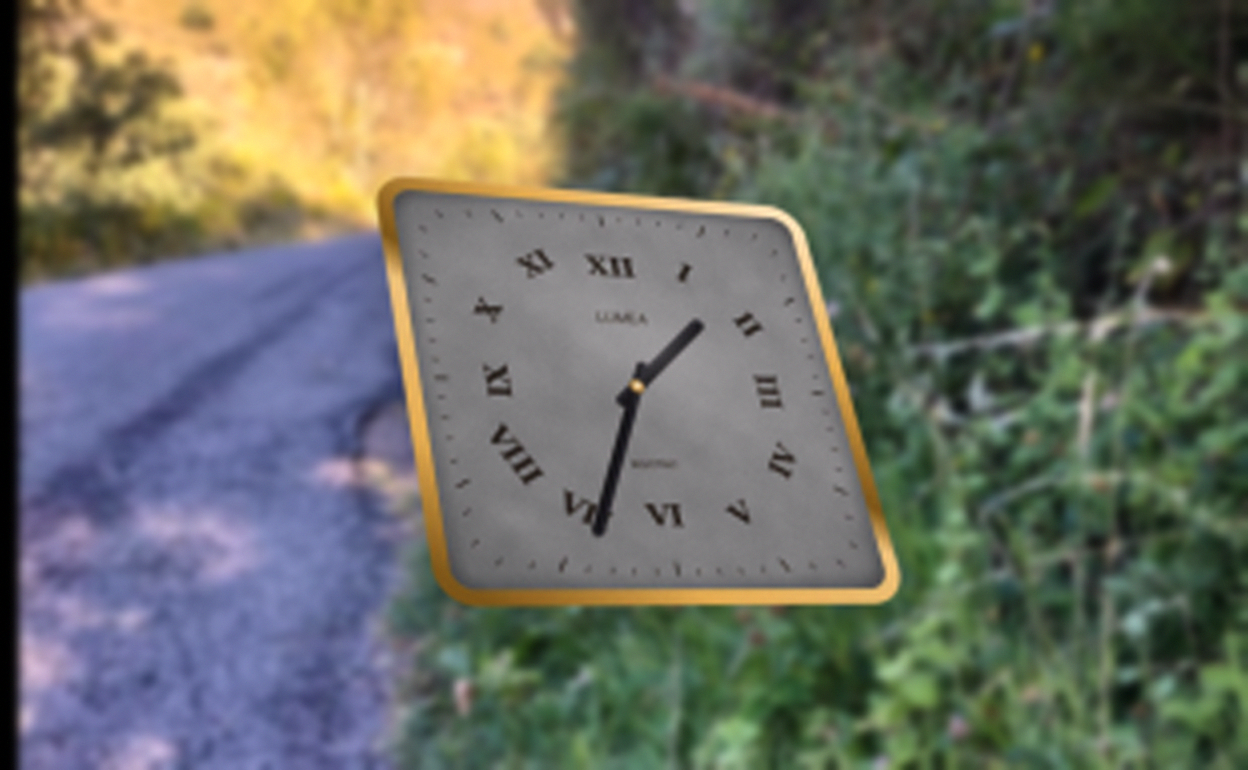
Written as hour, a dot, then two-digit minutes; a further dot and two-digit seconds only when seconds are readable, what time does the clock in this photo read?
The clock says 1.34
